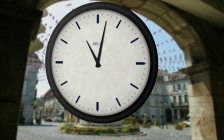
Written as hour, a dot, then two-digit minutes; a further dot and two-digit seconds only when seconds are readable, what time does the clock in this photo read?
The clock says 11.02
